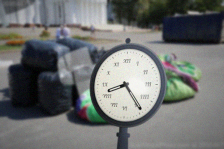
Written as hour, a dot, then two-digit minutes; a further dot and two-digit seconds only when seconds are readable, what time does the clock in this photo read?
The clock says 8.24
